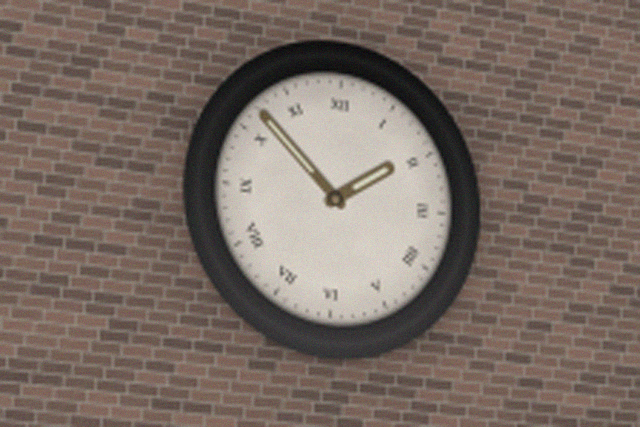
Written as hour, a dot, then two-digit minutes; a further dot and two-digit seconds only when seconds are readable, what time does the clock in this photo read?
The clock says 1.52
